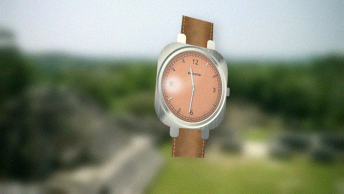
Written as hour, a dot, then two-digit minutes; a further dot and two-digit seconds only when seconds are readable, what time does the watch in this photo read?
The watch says 11.31
